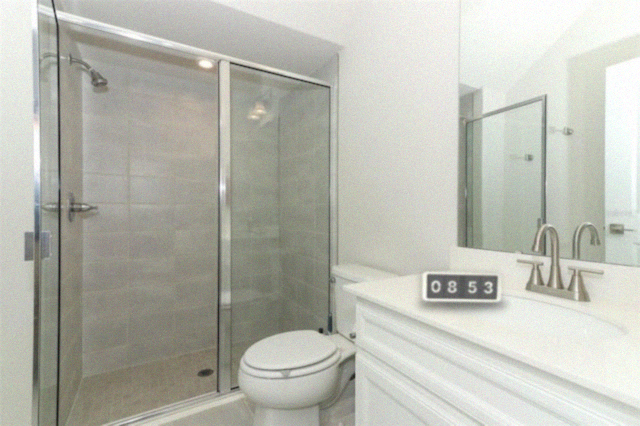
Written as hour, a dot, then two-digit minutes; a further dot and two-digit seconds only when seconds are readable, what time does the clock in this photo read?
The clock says 8.53
